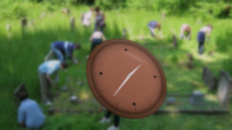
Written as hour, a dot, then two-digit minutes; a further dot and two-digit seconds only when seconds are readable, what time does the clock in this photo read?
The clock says 1.37
